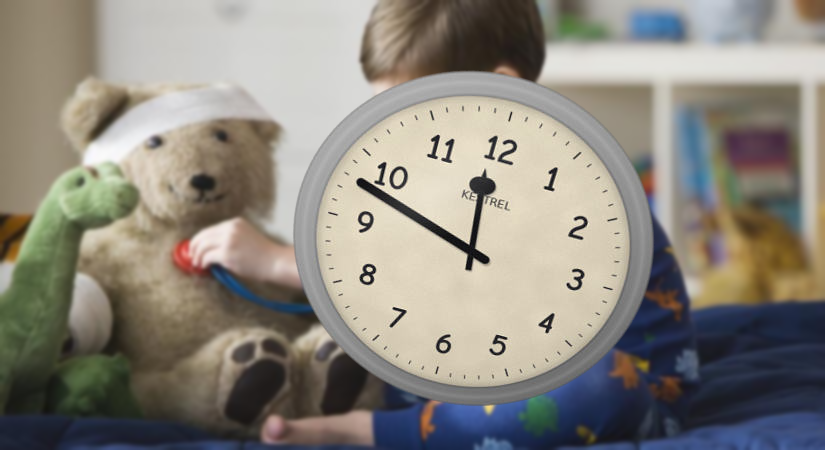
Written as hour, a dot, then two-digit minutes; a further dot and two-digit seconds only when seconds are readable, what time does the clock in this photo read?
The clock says 11.48
